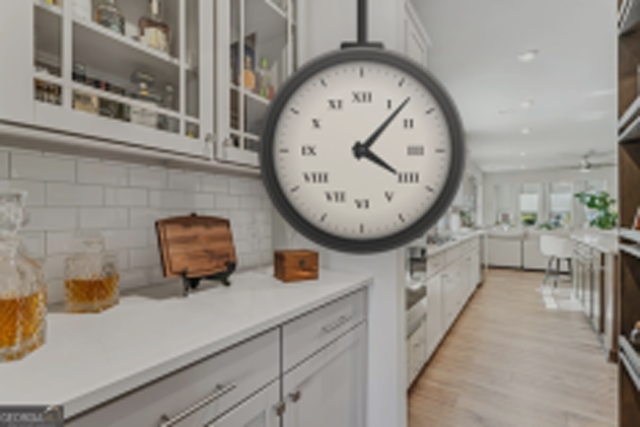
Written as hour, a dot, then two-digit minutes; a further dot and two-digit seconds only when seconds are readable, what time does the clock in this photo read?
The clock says 4.07
